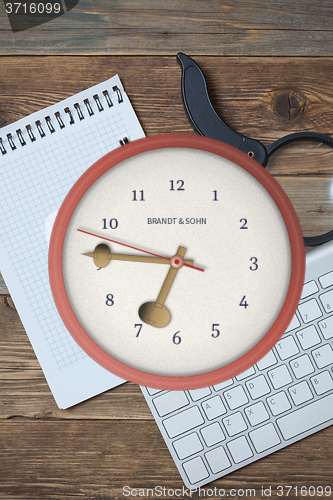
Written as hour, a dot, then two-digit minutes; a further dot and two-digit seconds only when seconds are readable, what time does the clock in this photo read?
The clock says 6.45.48
